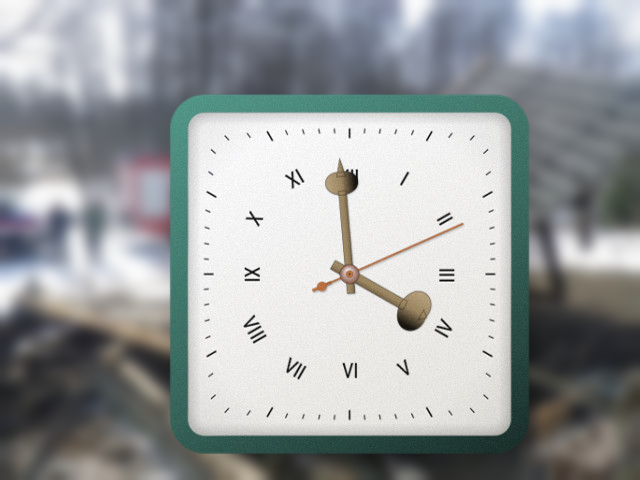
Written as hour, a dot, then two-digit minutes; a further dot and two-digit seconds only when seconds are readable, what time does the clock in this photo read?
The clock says 3.59.11
